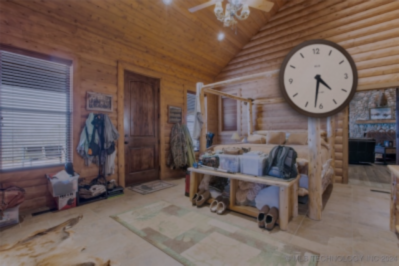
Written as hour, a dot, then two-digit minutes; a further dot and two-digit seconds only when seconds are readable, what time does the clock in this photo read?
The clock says 4.32
